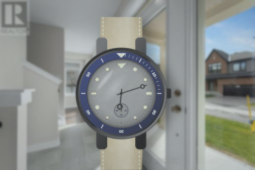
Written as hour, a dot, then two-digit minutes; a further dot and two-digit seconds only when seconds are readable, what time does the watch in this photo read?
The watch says 6.12
